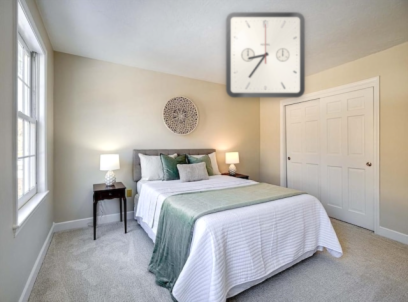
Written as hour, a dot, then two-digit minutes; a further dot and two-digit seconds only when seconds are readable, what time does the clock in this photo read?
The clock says 8.36
